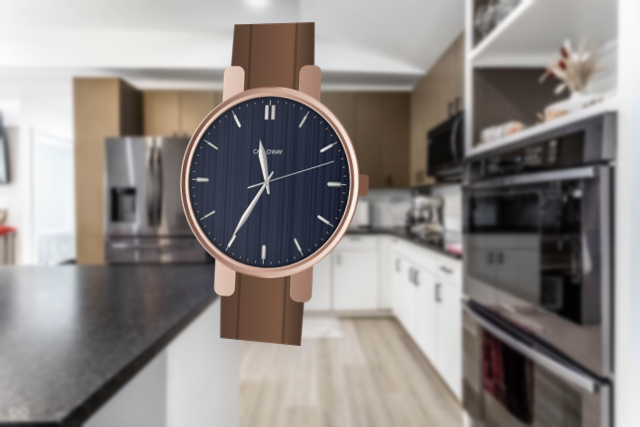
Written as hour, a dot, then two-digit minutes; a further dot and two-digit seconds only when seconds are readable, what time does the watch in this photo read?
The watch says 11.35.12
